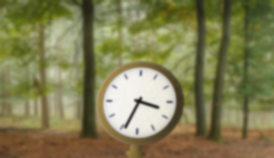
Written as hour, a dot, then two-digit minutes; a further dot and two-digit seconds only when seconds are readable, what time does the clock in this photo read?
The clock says 3.34
